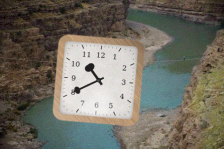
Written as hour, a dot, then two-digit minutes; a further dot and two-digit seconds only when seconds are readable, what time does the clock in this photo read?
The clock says 10.40
